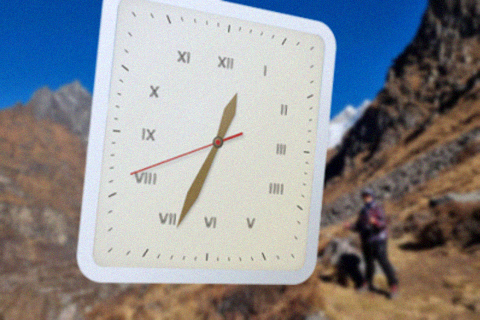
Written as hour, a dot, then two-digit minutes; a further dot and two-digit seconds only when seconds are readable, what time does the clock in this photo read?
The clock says 12.33.41
